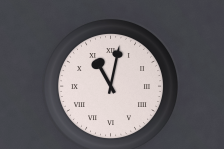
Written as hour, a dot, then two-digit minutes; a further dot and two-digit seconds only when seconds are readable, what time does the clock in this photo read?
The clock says 11.02
